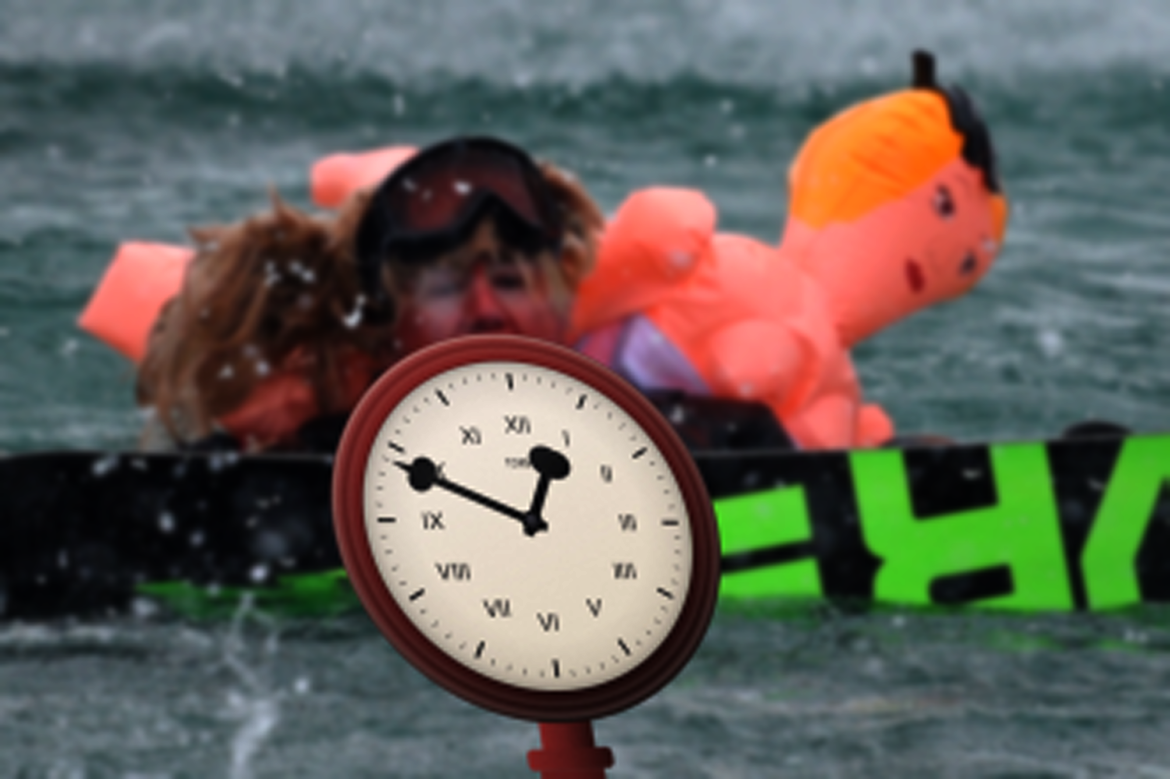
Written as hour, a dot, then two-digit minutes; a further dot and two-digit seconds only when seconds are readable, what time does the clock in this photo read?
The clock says 12.49
